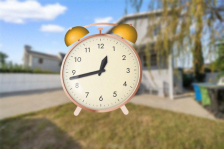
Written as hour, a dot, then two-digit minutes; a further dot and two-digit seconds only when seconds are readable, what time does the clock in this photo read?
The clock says 12.43
